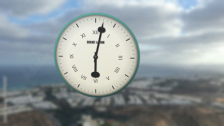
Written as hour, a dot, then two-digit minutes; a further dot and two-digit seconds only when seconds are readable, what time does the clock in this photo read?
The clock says 6.02
